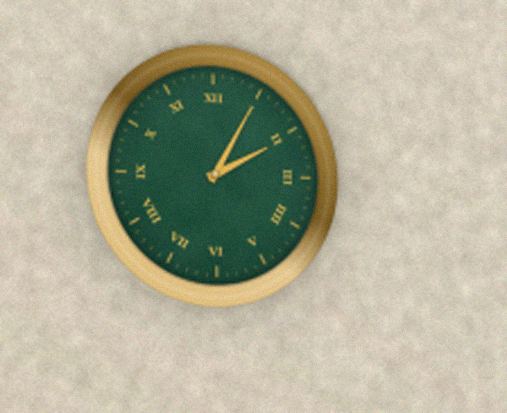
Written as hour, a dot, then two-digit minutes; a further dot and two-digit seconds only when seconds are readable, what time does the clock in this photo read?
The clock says 2.05
